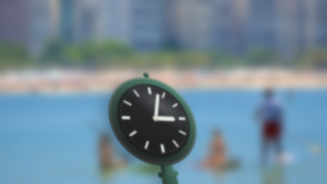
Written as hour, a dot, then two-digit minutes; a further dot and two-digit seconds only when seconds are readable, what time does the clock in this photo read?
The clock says 3.03
